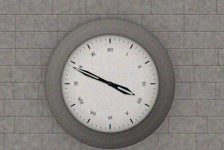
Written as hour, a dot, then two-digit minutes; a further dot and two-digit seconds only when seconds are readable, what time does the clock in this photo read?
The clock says 3.49
